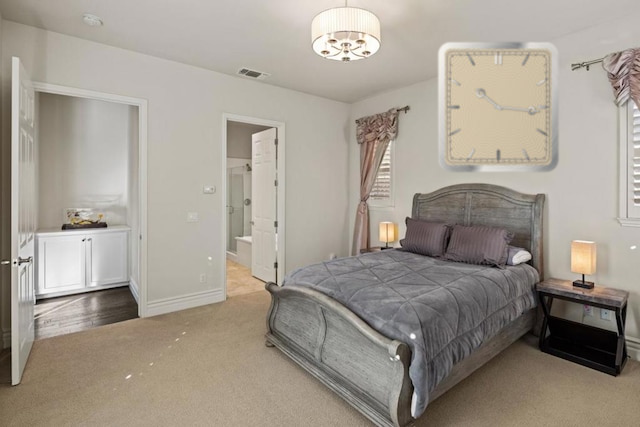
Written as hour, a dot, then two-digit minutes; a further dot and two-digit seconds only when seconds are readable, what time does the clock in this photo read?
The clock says 10.16
